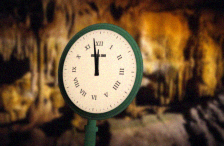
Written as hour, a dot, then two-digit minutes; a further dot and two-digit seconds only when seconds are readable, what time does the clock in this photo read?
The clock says 11.58
